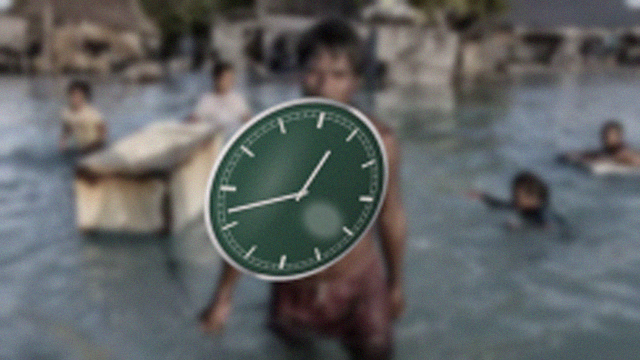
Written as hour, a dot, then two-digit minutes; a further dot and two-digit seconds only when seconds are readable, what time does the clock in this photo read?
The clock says 12.42
